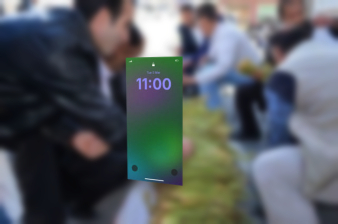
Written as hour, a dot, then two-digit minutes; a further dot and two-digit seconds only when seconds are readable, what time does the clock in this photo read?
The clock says 11.00
